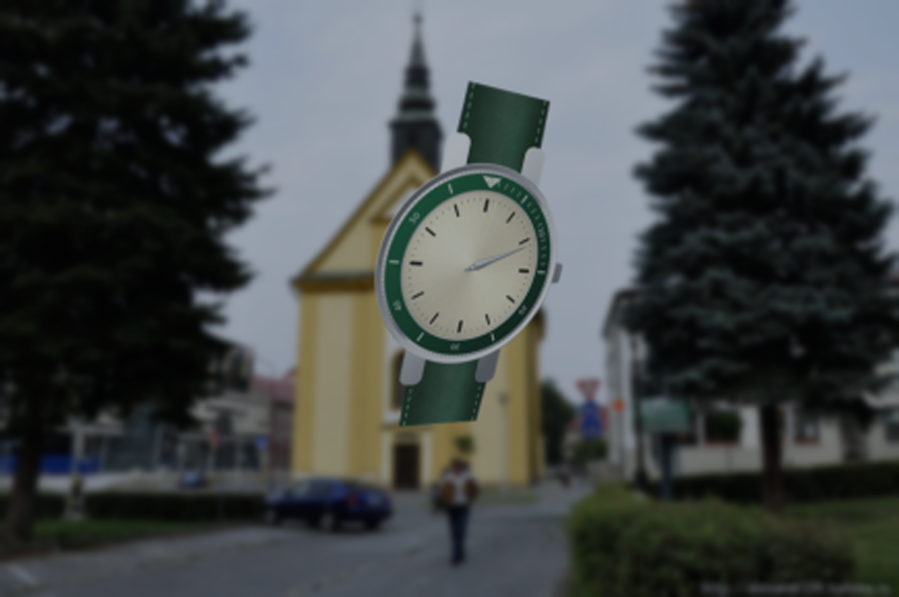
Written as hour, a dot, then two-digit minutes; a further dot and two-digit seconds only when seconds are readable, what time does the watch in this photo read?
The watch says 2.11
